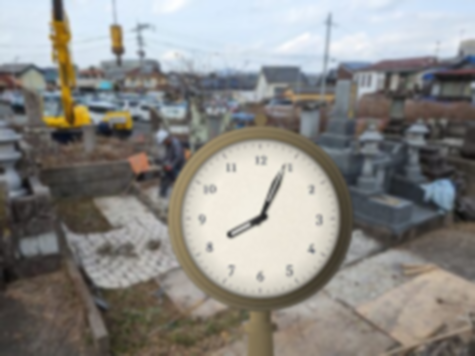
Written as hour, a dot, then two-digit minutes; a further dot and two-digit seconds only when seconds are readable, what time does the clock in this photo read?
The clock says 8.04
